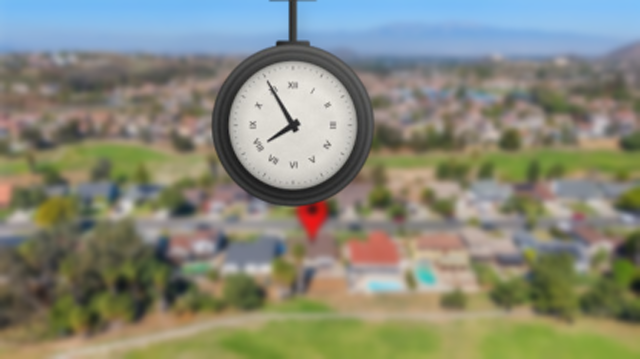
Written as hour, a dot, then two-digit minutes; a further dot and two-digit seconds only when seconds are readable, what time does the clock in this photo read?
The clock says 7.55
